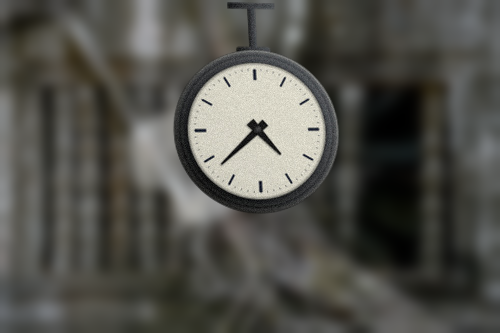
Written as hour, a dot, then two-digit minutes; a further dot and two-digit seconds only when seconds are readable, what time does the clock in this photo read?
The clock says 4.38
